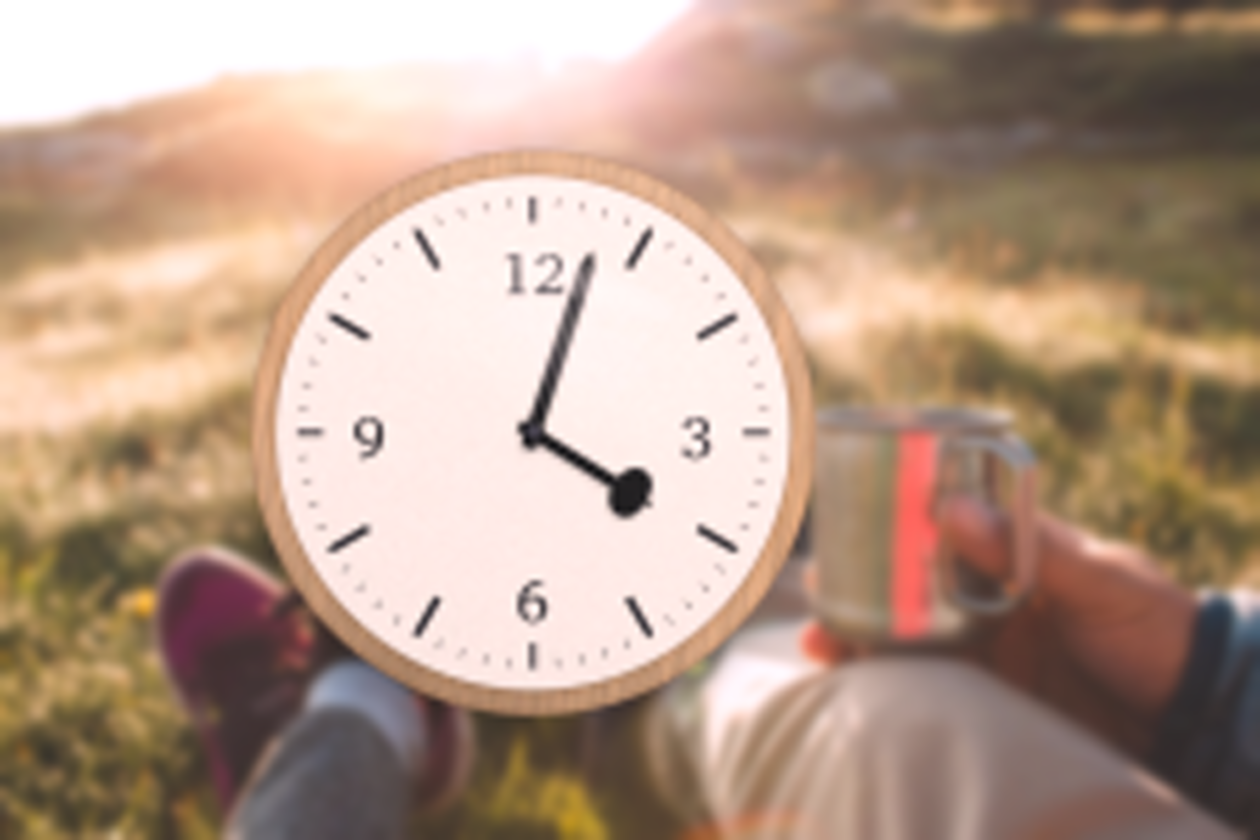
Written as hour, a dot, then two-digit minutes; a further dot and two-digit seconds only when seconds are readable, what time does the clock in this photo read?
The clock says 4.03
